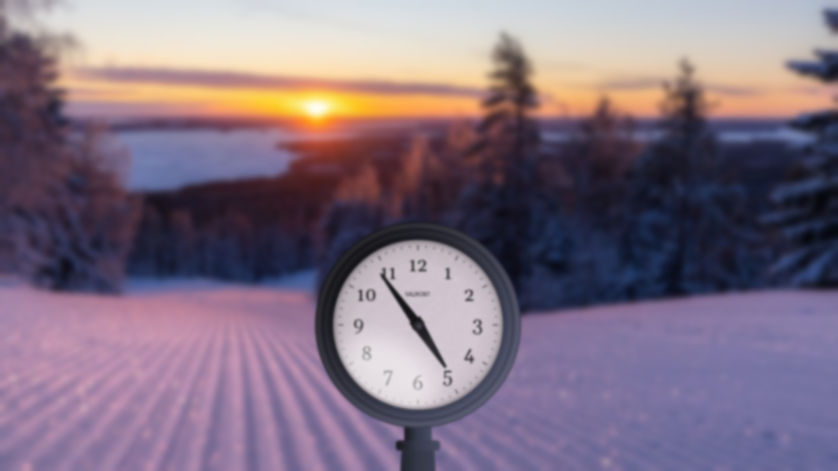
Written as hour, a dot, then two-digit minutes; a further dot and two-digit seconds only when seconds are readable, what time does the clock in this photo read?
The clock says 4.54
